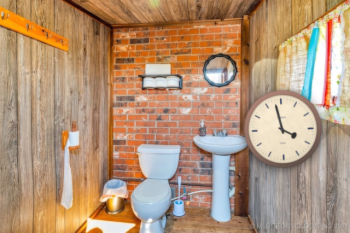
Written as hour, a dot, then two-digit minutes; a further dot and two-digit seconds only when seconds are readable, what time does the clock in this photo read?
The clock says 3.58
